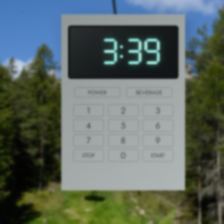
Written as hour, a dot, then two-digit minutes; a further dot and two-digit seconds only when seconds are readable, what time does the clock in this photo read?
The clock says 3.39
